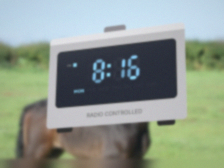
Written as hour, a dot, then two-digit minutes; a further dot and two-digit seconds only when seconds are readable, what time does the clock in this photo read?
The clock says 8.16
